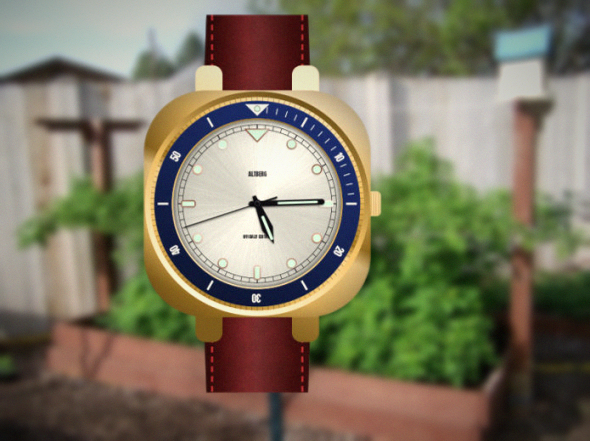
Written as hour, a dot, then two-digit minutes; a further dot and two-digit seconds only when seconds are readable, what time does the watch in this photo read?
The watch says 5.14.42
